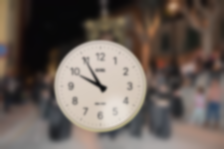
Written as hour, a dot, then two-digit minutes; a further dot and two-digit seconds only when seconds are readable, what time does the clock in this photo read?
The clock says 9.55
